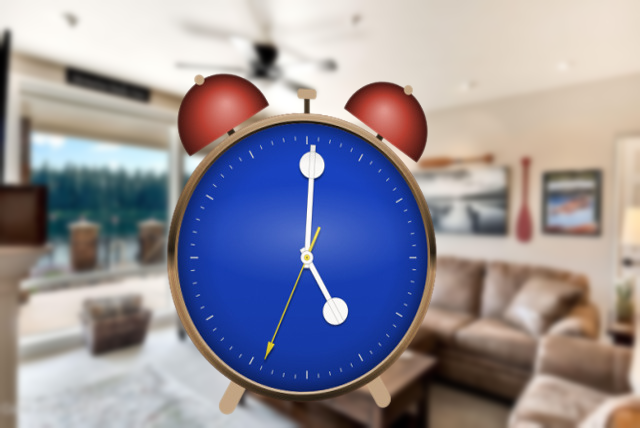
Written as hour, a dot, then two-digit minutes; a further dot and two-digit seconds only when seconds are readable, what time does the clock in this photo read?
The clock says 5.00.34
